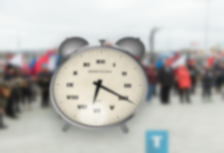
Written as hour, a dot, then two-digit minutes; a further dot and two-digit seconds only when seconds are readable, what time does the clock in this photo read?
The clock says 6.20
